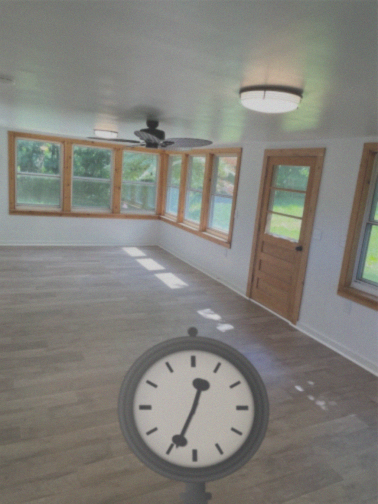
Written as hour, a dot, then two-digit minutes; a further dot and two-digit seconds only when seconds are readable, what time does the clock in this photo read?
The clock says 12.34
